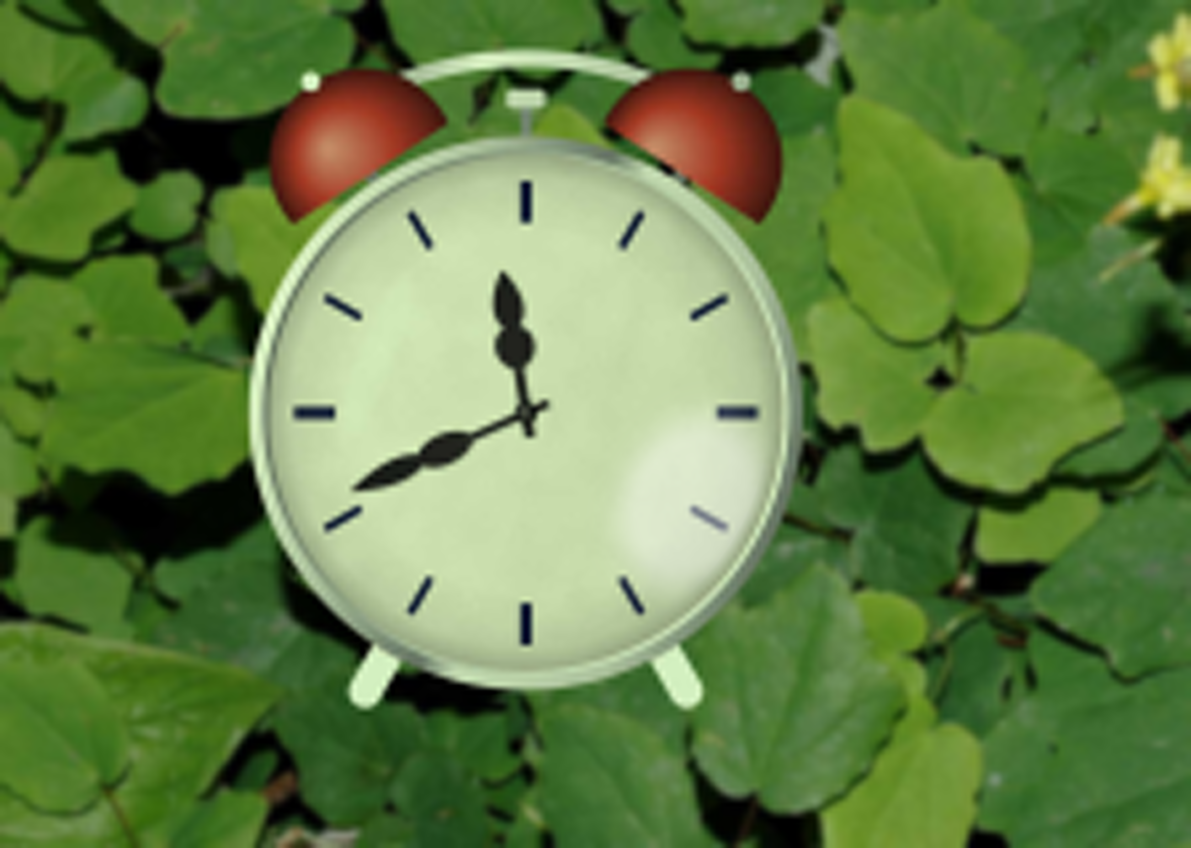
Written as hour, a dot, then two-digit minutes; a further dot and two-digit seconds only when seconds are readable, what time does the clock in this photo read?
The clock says 11.41
